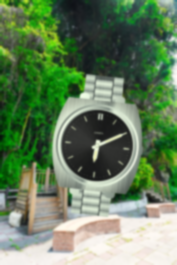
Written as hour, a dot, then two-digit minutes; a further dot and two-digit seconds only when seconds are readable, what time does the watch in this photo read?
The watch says 6.10
